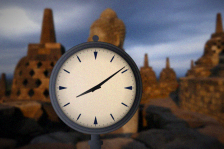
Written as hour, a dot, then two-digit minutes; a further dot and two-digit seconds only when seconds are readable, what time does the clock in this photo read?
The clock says 8.09
